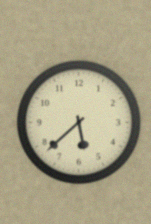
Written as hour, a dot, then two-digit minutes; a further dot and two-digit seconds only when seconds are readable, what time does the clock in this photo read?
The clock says 5.38
